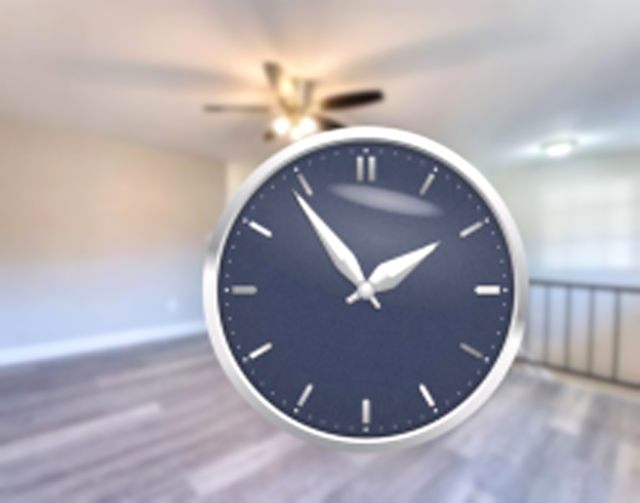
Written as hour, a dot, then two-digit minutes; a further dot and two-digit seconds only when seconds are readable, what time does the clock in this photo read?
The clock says 1.54
